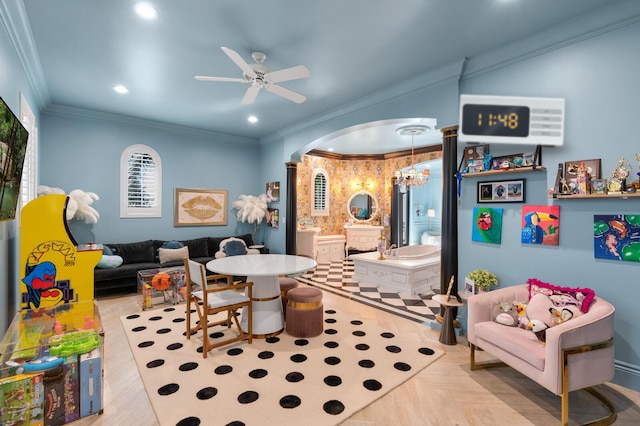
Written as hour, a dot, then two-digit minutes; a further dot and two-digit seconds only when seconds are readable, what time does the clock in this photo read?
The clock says 11.48
